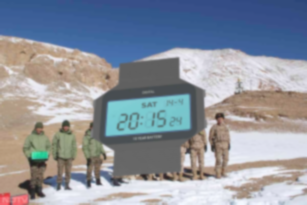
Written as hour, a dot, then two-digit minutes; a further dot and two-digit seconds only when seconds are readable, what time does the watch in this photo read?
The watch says 20.15
